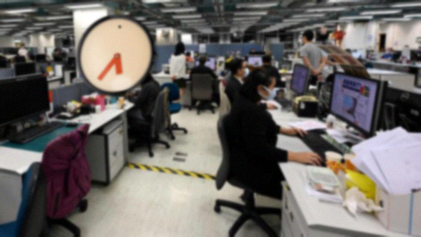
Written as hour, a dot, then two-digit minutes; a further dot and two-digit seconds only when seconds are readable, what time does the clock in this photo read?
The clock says 5.36
